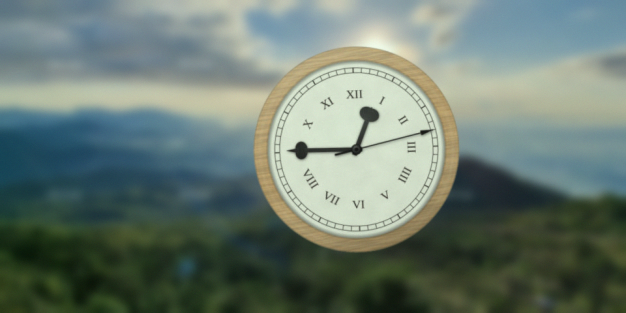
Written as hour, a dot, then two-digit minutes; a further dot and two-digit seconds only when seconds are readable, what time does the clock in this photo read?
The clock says 12.45.13
